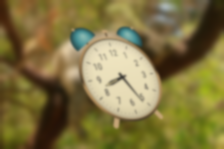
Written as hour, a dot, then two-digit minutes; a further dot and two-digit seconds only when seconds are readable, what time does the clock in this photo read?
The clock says 8.26
